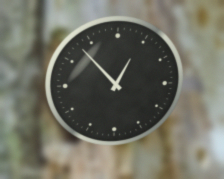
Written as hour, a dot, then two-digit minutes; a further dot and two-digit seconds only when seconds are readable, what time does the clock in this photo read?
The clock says 12.53
